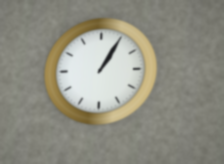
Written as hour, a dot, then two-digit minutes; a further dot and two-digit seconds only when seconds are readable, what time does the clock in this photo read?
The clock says 1.05
